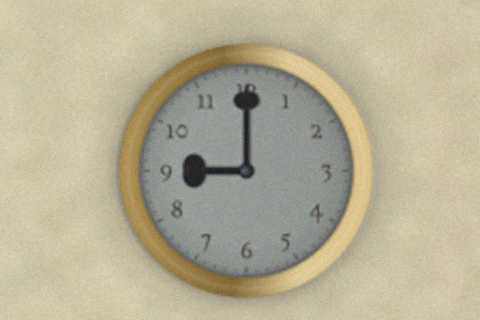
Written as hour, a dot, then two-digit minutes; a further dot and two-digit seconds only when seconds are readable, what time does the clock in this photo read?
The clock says 9.00
